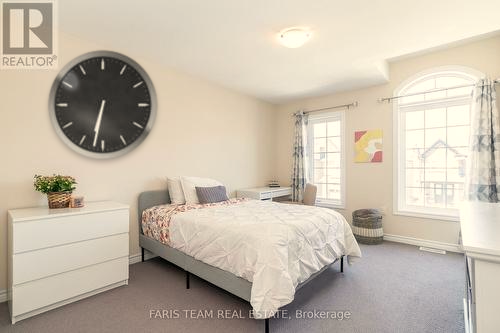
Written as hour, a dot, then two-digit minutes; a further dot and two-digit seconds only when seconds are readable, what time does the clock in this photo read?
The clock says 6.32
